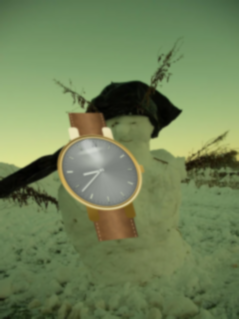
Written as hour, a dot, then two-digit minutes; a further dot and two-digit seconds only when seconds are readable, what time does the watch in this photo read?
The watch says 8.38
